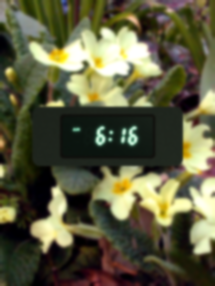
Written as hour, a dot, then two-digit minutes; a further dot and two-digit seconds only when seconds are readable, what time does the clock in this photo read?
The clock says 6.16
